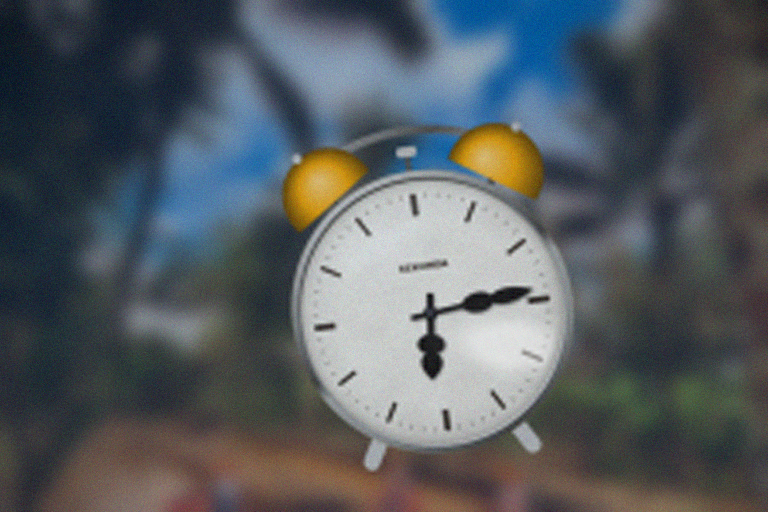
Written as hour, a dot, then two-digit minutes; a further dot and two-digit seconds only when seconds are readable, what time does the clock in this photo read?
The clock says 6.14
